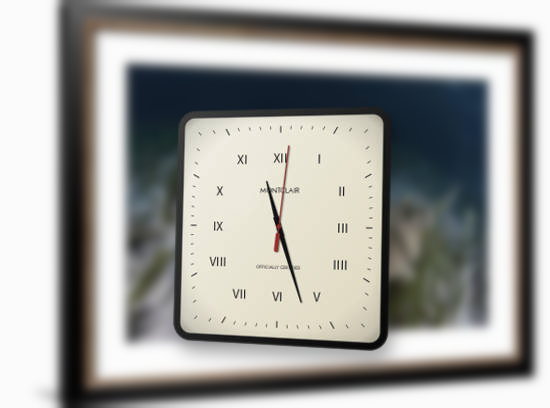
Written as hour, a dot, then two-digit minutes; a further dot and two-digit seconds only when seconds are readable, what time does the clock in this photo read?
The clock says 11.27.01
